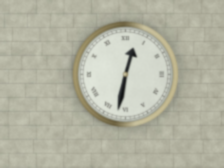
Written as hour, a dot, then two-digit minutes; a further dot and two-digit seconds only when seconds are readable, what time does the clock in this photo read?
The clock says 12.32
